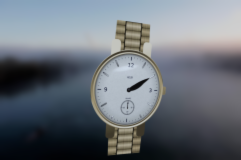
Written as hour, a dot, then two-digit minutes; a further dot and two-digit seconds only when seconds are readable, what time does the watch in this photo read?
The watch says 2.10
